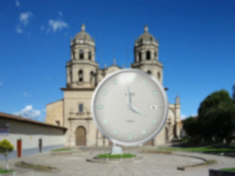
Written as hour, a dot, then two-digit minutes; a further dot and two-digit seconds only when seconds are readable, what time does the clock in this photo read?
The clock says 3.59
